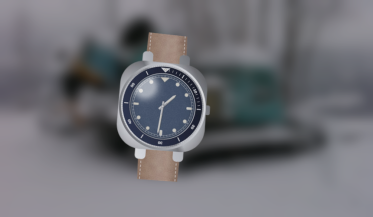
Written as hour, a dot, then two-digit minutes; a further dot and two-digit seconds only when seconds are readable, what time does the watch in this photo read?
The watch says 1.31
